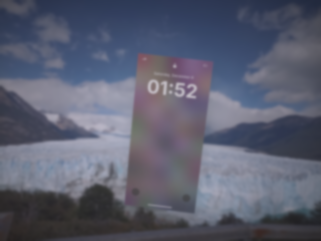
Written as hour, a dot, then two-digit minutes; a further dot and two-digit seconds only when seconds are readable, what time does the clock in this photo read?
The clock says 1.52
